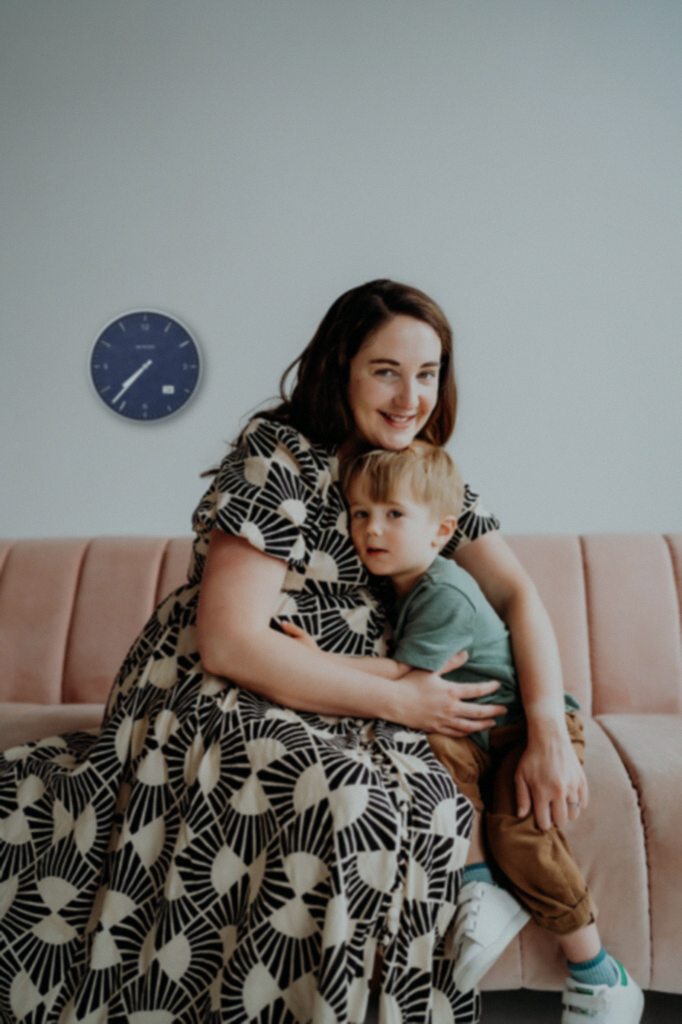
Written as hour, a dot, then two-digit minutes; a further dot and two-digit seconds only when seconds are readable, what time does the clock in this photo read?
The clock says 7.37
